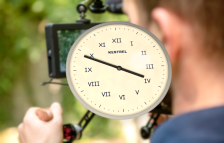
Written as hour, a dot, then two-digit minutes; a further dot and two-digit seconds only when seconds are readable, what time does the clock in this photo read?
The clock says 3.49
